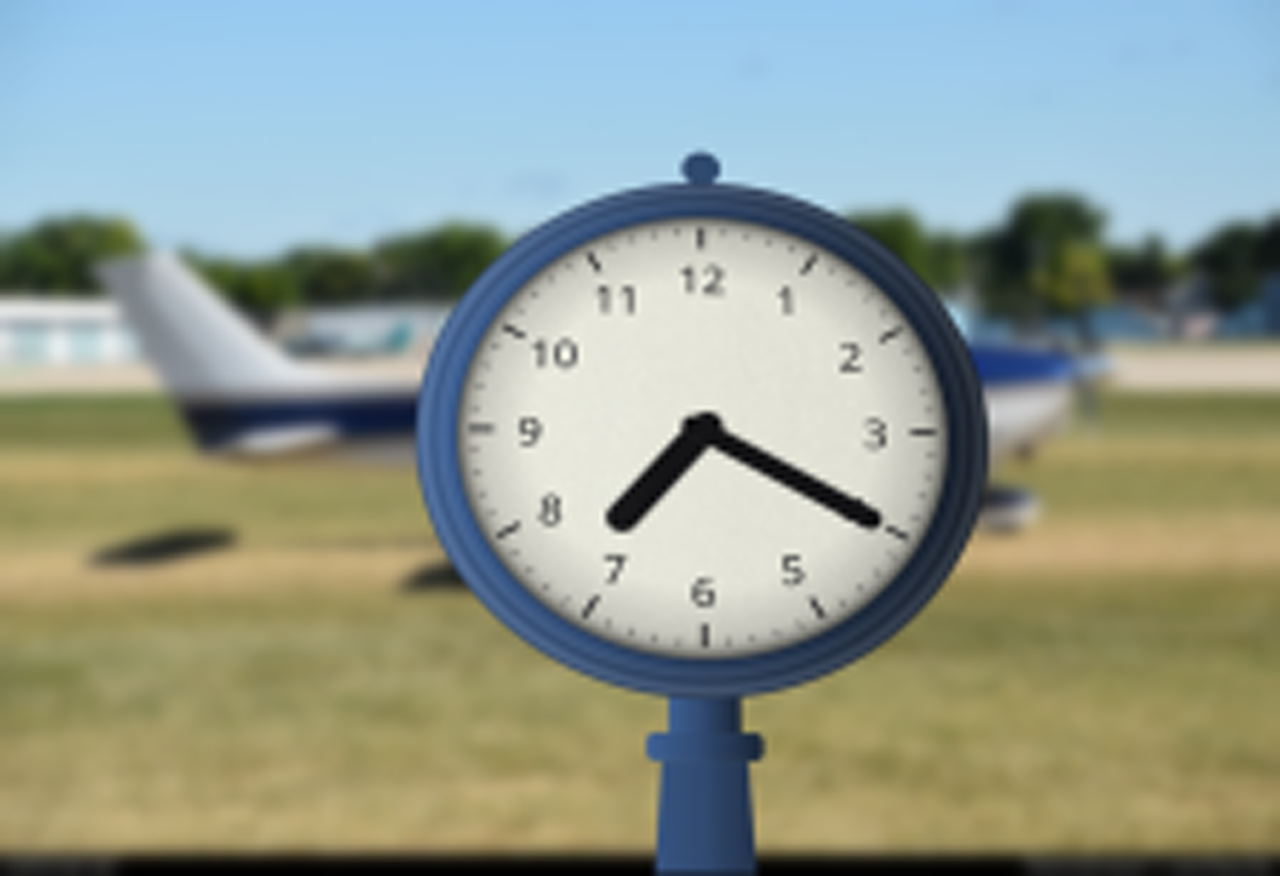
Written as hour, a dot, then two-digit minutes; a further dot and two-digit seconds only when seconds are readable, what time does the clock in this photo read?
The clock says 7.20
